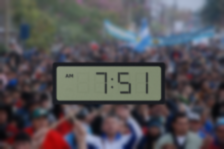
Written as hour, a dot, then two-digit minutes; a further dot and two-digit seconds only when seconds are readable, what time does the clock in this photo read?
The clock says 7.51
